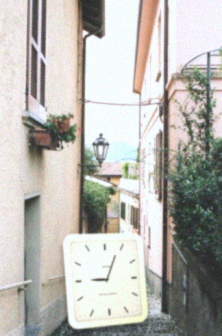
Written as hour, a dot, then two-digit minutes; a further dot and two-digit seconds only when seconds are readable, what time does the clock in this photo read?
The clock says 9.04
